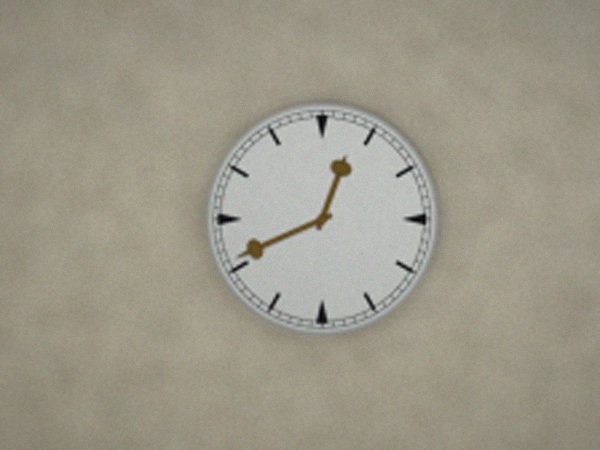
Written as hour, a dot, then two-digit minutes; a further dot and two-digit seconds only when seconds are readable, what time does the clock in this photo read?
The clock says 12.41
